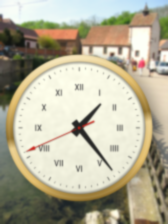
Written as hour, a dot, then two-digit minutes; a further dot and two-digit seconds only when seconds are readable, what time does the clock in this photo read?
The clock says 1.23.41
